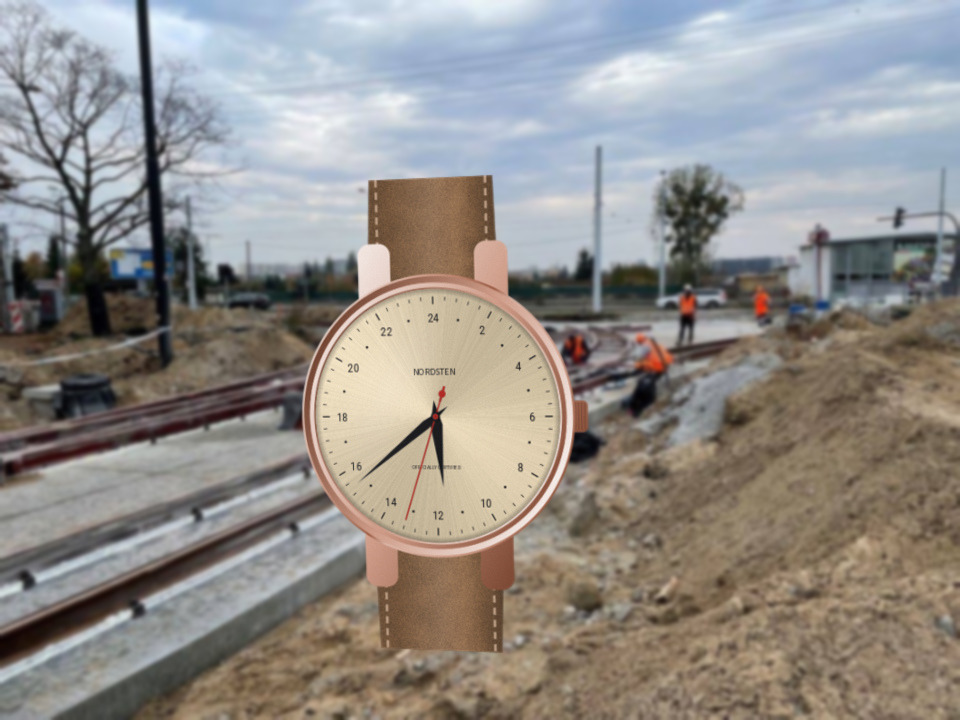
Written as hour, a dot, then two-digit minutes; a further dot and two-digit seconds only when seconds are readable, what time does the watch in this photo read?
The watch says 11.38.33
